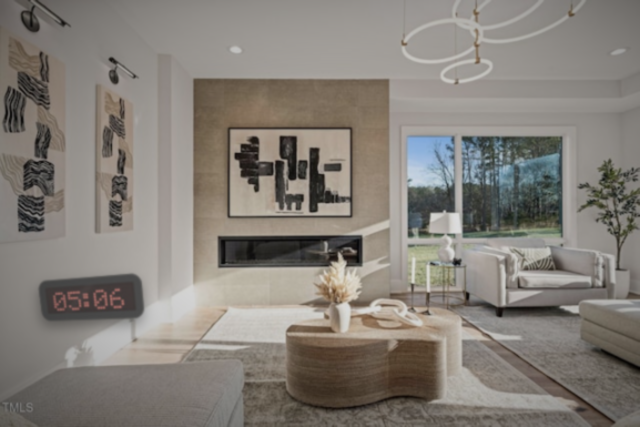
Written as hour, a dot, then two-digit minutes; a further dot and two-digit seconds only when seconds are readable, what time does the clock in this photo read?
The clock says 5.06
